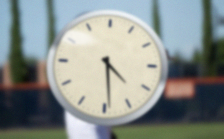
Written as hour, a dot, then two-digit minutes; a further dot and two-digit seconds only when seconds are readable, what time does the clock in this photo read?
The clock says 4.29
